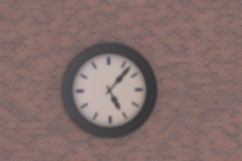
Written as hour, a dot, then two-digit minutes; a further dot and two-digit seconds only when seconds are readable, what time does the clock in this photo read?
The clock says 5.07
